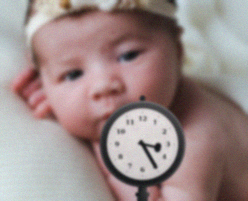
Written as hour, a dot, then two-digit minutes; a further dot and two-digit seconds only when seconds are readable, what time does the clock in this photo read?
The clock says 3.25
